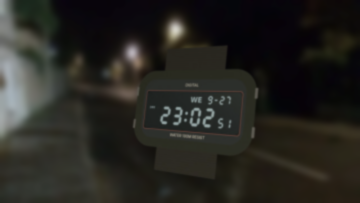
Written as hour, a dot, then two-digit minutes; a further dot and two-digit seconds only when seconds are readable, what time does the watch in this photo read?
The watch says 23.02
